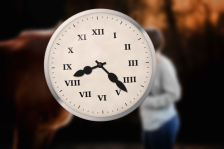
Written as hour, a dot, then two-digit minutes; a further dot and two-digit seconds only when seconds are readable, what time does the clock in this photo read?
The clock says 8.23
